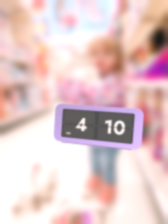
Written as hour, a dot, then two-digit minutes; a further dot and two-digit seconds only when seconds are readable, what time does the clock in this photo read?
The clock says 4.10
